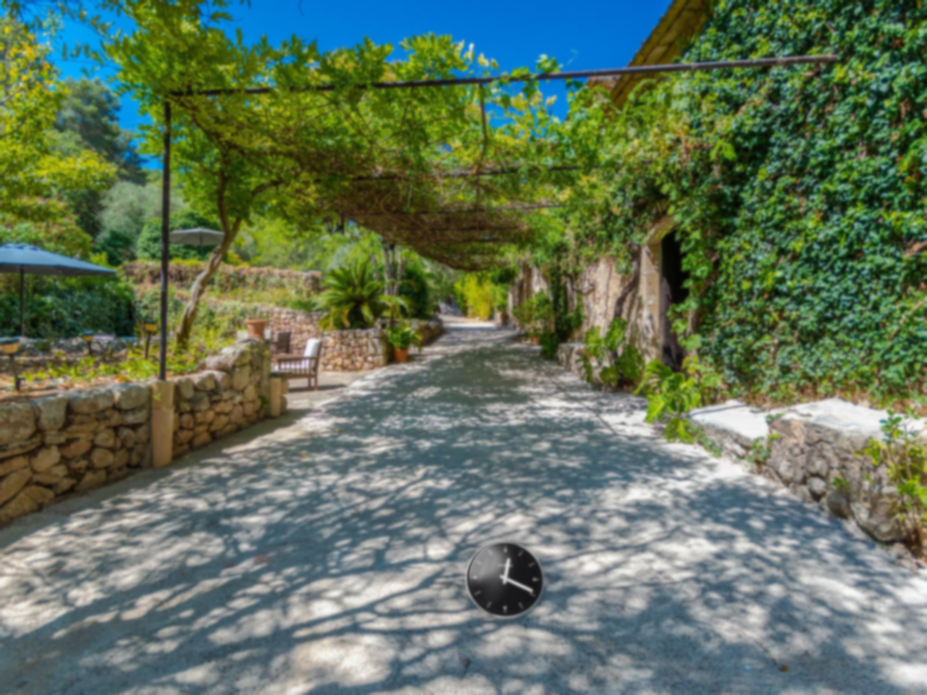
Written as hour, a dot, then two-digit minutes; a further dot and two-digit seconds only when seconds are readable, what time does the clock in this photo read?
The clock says 12.19
